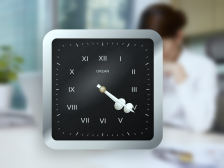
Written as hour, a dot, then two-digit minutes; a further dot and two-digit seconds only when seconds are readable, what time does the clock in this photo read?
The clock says 4.21
